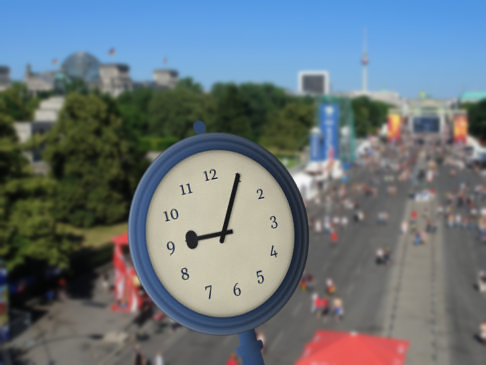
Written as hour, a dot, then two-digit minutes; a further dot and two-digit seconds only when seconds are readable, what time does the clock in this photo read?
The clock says 9.05
